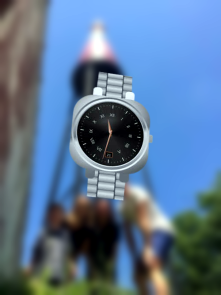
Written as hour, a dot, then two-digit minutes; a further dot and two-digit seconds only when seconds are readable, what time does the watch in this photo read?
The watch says 11.32
